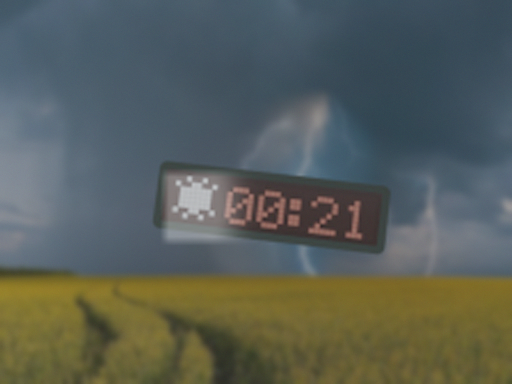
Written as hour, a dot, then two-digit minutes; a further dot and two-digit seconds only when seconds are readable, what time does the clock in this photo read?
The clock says 0.21
